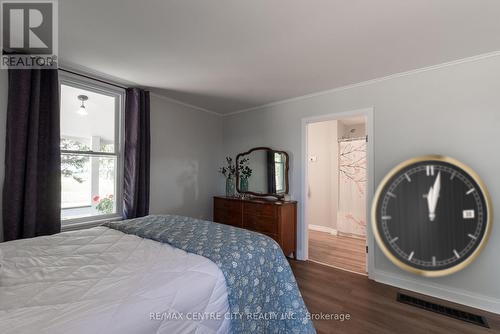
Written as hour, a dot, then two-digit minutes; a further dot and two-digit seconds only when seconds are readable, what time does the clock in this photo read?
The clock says 12.02
